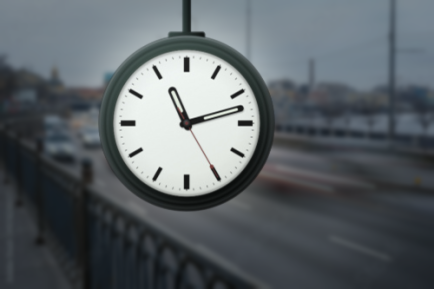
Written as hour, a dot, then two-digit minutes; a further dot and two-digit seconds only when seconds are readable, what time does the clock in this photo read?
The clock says 11.12.25
